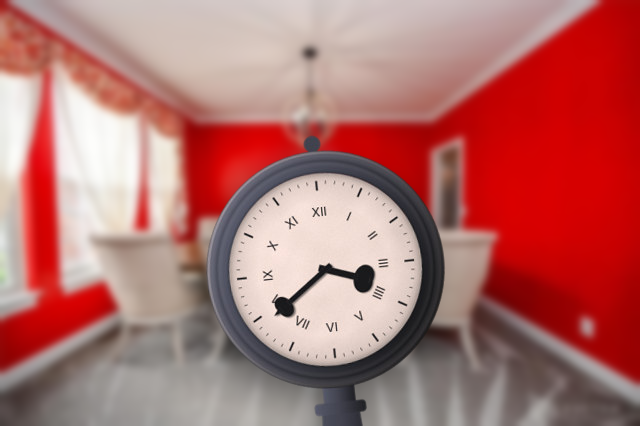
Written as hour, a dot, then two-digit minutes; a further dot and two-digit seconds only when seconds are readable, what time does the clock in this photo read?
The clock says 3.39
